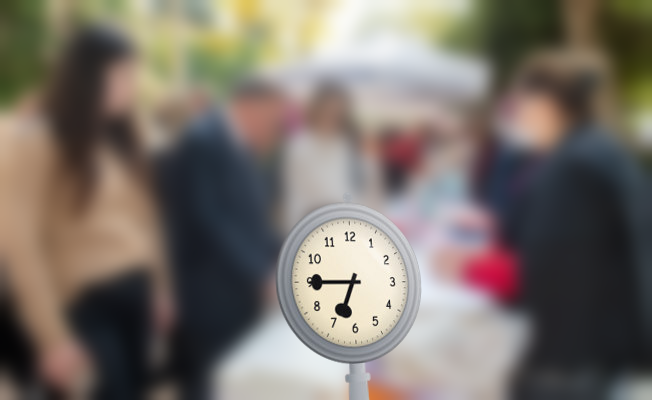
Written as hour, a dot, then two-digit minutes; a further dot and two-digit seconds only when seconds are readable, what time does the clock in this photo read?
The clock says 6.45
